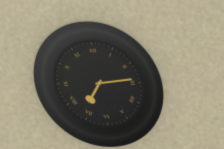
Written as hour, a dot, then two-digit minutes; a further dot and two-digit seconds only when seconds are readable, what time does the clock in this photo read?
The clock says 7.14
